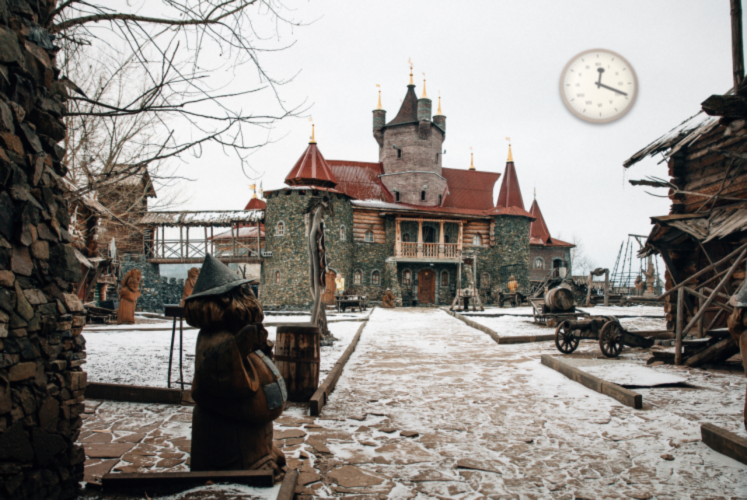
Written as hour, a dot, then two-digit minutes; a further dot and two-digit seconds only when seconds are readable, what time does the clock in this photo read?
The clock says 12.19
